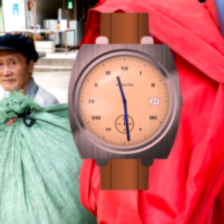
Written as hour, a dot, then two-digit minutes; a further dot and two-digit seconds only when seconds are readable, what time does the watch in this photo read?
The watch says 11.29
